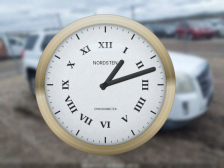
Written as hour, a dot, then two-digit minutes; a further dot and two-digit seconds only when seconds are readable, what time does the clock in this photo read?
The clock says 1.12
